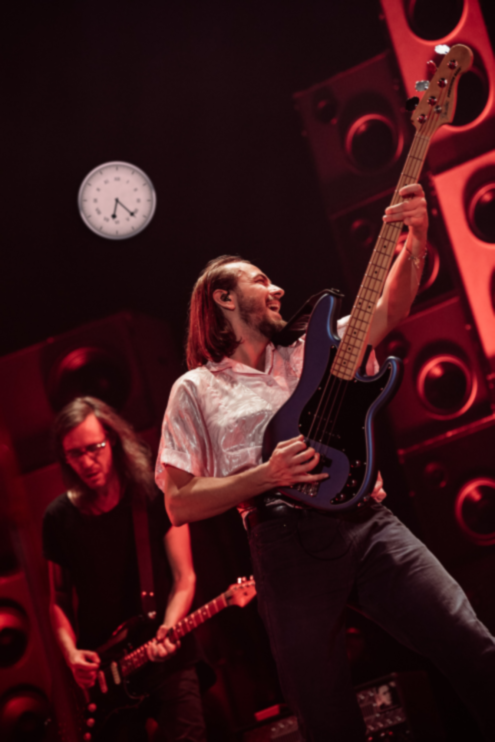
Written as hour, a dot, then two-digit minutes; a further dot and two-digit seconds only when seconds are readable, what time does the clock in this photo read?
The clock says 6.22
